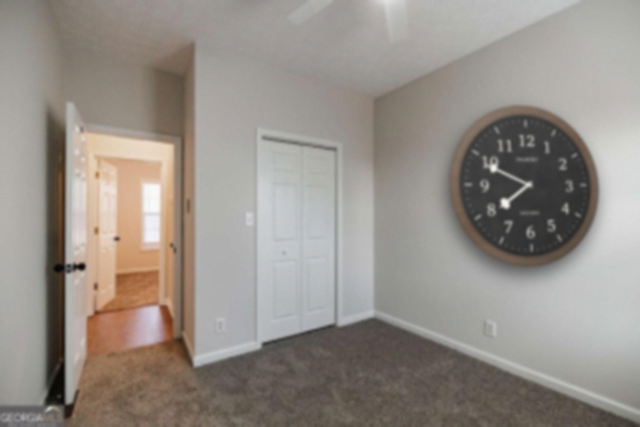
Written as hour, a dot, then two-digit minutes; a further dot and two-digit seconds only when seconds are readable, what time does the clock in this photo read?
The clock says 7.49
